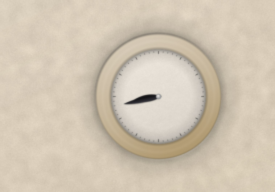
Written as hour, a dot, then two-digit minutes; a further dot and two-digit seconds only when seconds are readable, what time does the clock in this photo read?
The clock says 8.43
